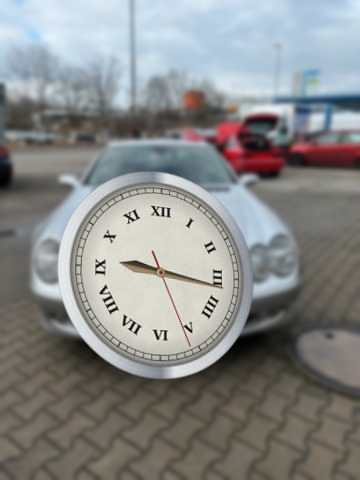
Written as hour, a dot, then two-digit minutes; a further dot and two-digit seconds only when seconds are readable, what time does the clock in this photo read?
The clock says 9.16.26
